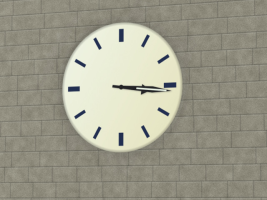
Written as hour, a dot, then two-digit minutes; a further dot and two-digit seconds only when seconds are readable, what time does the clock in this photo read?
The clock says 3.16
